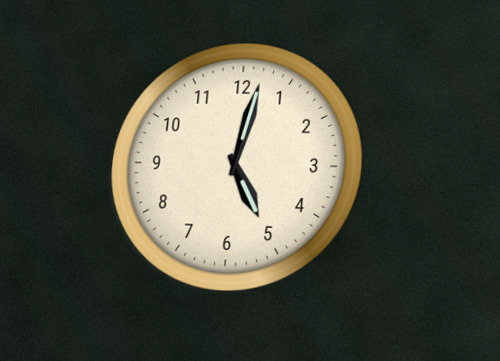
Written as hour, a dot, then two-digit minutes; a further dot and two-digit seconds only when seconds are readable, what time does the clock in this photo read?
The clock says 5.02
